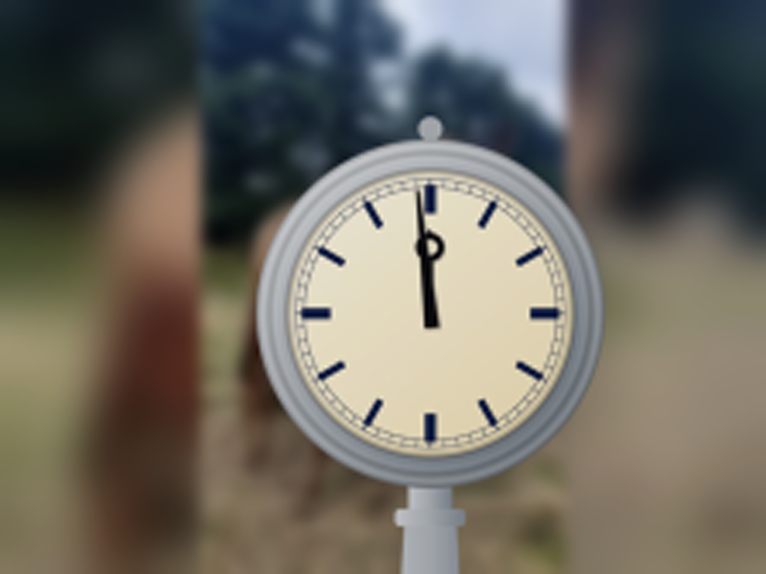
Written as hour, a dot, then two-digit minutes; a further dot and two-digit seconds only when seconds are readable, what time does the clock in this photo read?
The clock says 11.59
